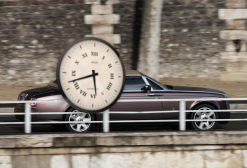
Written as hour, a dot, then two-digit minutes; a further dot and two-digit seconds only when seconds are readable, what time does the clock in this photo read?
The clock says 5.42
